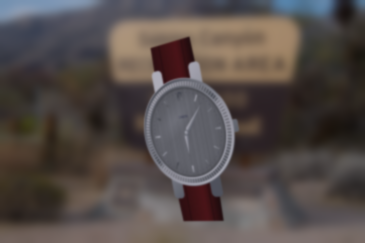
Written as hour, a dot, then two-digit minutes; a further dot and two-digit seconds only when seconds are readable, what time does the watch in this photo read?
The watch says 6.07
